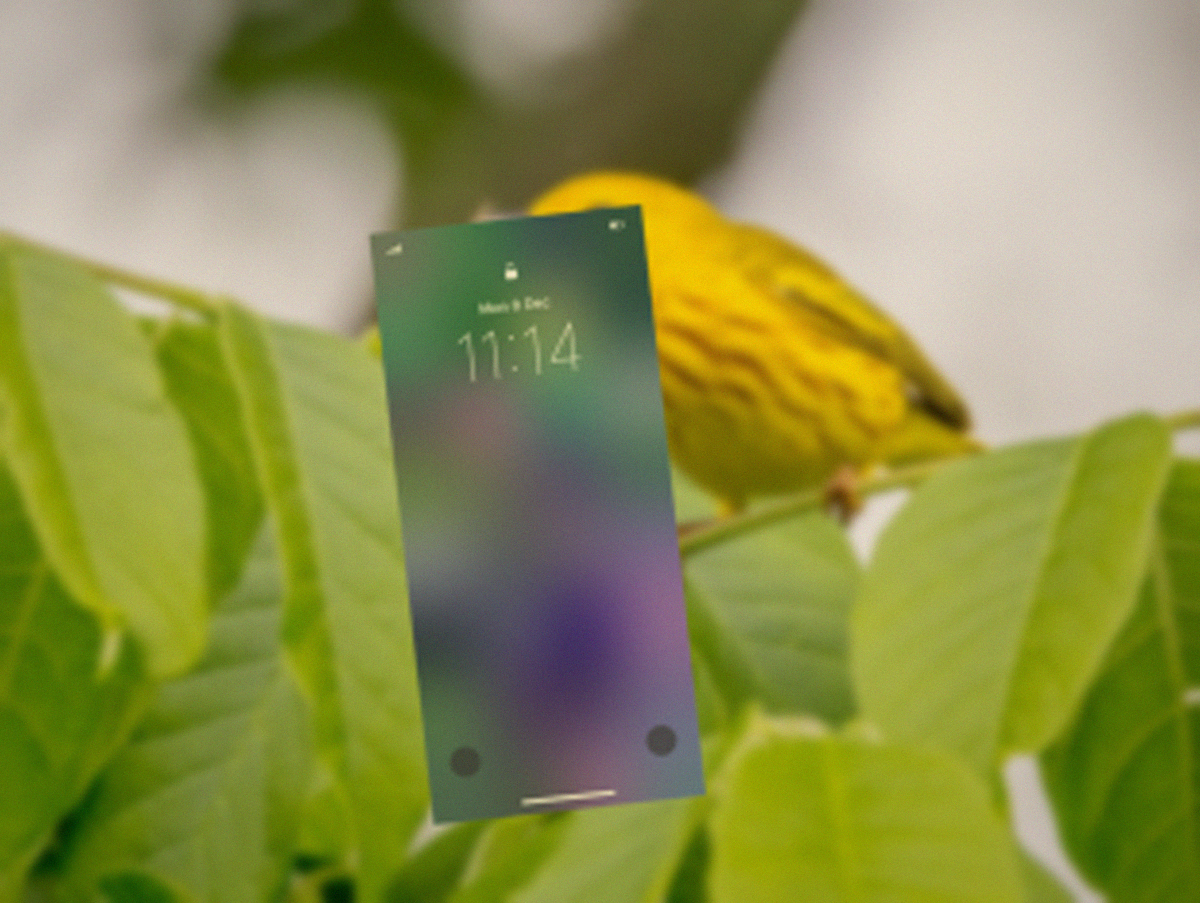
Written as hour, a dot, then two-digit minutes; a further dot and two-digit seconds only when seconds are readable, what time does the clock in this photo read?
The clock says 11.14
